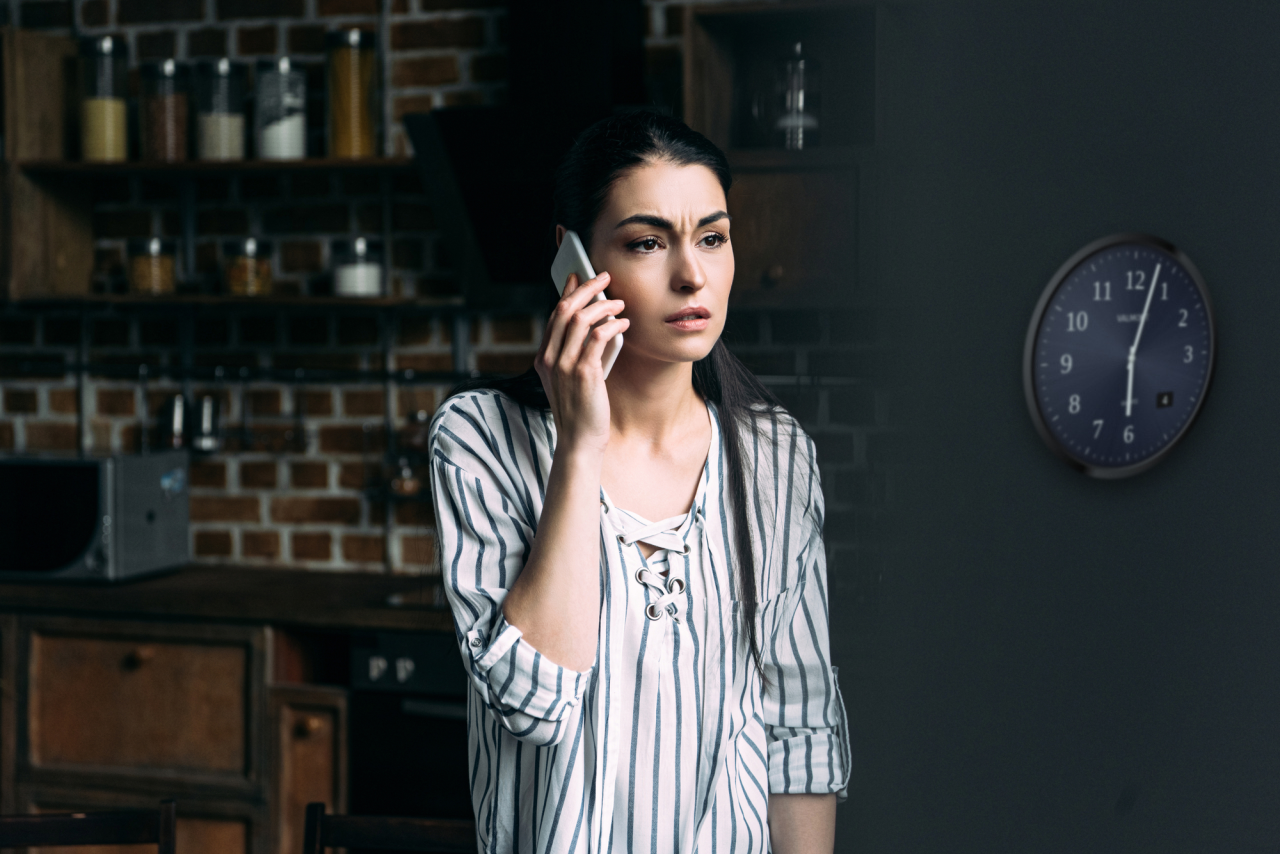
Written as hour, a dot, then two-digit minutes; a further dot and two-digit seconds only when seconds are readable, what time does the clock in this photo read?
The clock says 6.03
